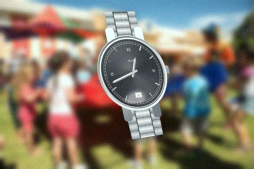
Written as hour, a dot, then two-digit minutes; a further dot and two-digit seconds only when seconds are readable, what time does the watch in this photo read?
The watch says 12.42
